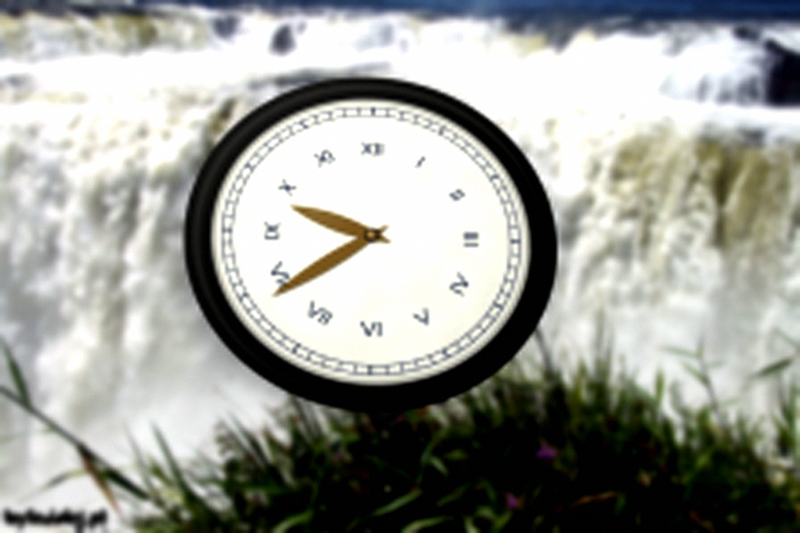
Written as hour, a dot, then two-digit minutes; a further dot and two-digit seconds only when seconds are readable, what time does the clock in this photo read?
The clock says 9.39
